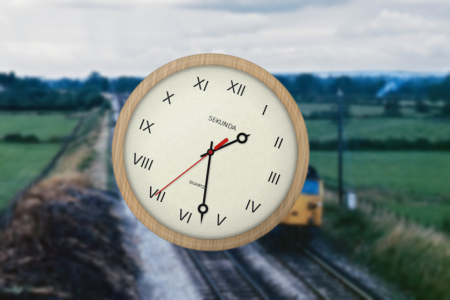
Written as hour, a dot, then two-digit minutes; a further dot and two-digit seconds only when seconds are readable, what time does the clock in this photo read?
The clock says 1.27.35
